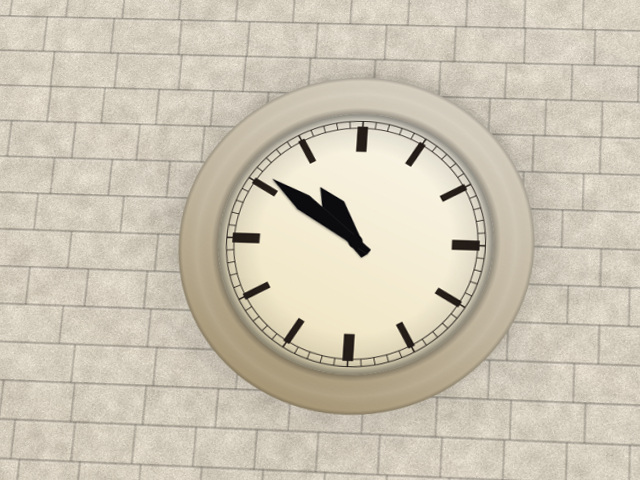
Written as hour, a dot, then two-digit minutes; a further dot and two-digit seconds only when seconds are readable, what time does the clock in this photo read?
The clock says 10.51
